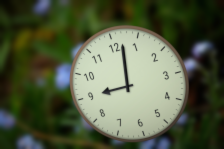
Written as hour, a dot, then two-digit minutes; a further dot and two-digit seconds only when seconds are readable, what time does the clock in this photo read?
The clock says 9.02
